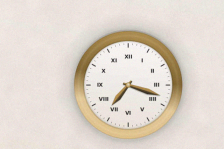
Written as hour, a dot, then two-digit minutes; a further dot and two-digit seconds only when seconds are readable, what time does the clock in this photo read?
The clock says 7.18
